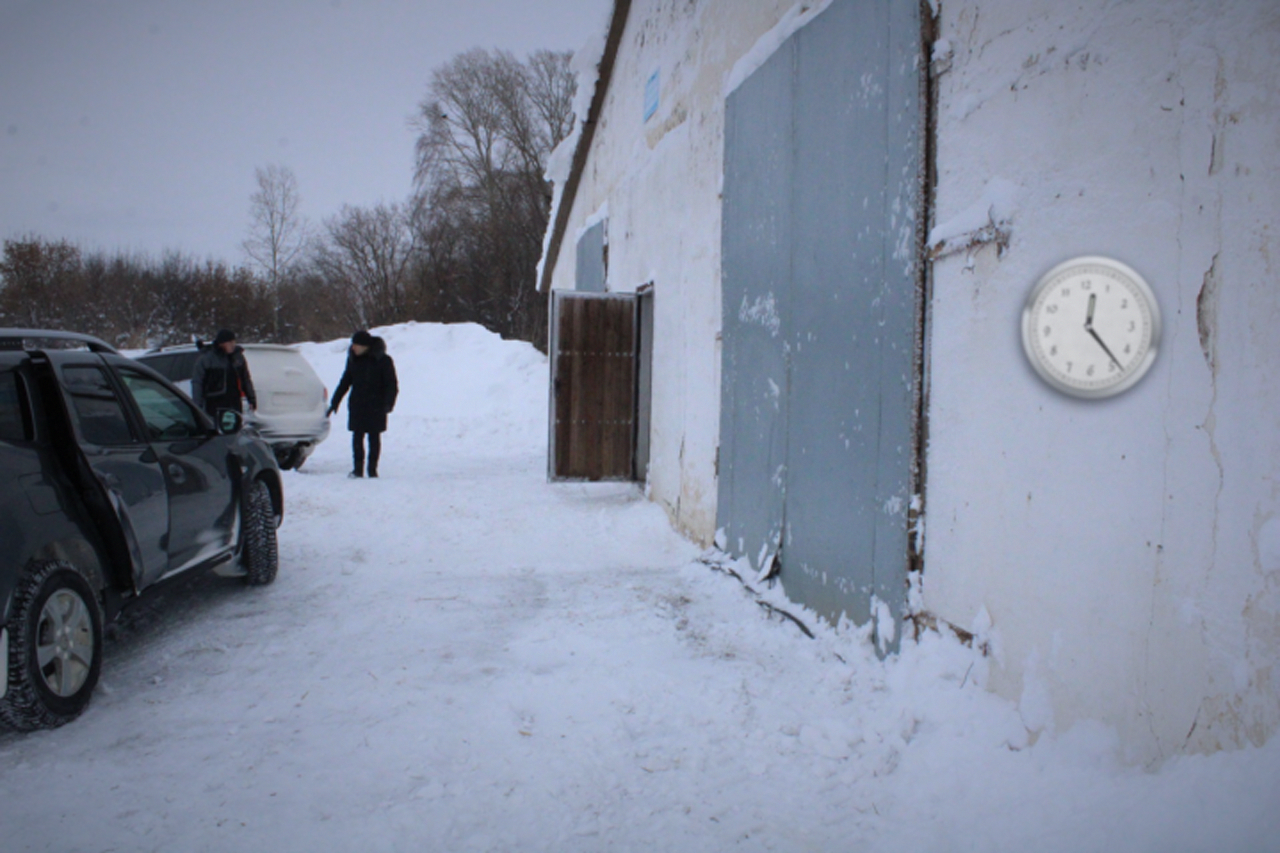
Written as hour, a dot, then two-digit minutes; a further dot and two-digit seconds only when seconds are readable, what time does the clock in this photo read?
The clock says 12.24
